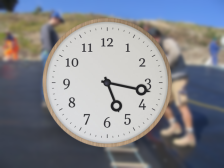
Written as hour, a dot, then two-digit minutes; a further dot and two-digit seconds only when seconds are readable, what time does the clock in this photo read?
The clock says 5.17
